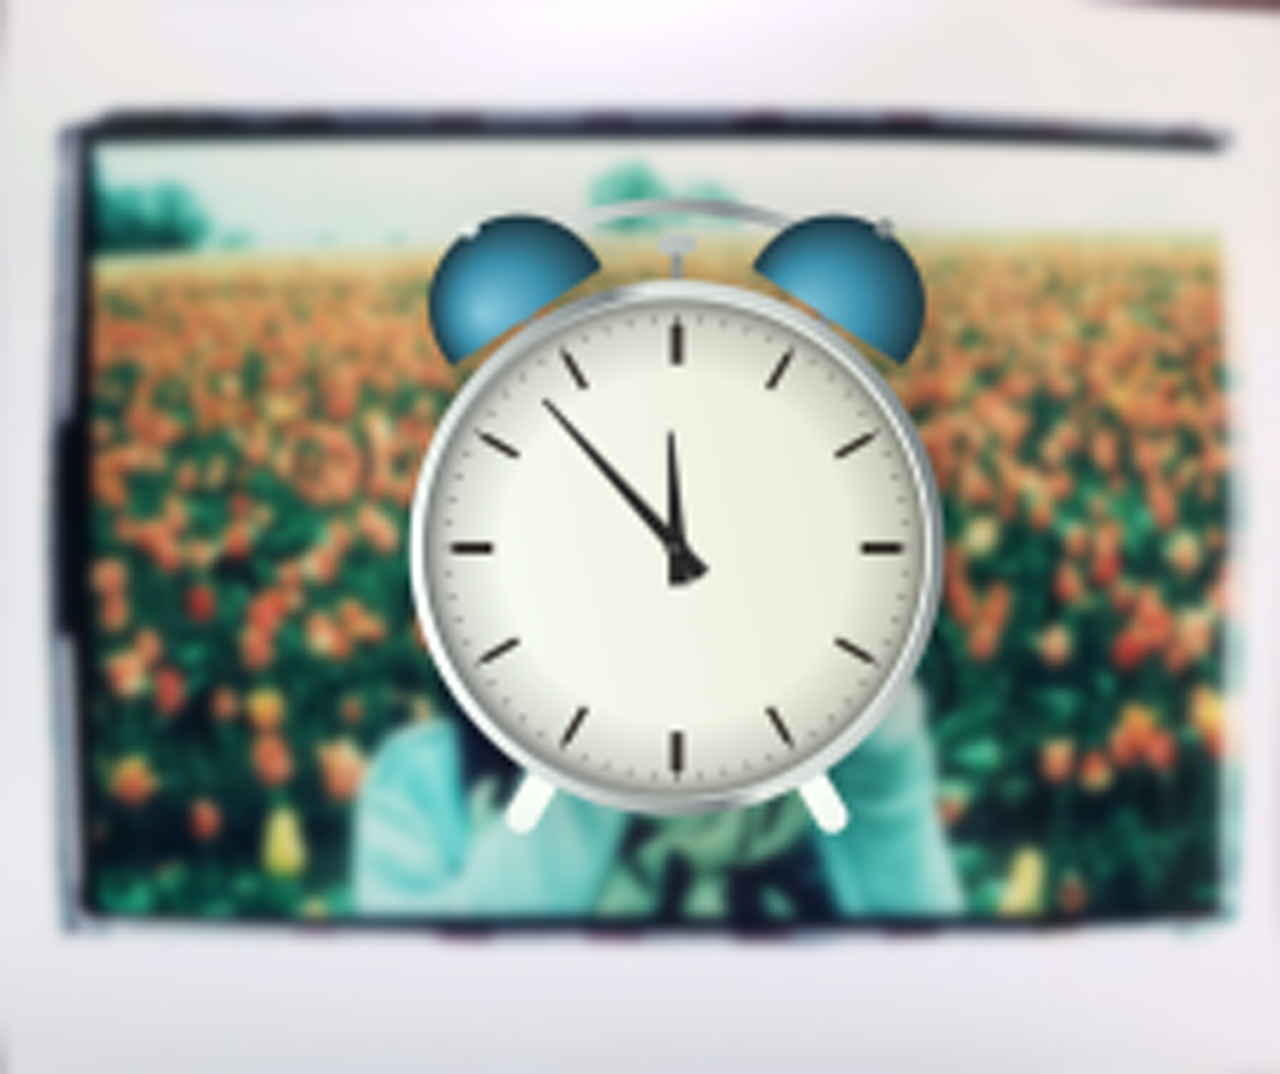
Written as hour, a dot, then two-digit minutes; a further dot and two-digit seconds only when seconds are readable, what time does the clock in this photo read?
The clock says 11.53
